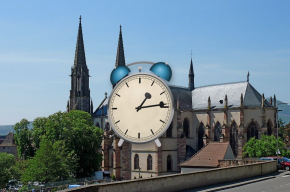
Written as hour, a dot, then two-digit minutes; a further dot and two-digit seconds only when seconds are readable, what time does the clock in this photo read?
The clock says 1.14
